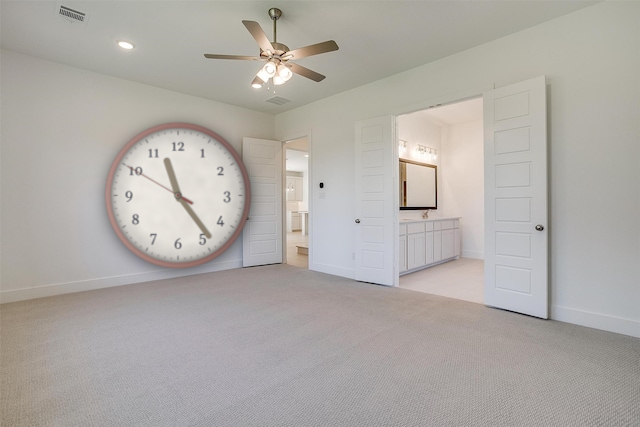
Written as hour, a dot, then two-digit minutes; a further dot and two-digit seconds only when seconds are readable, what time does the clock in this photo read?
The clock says 11.23.50
